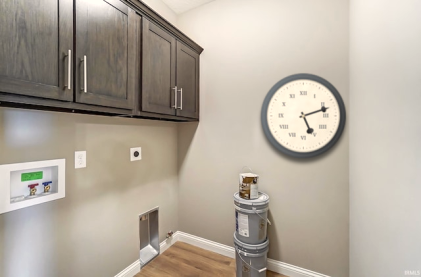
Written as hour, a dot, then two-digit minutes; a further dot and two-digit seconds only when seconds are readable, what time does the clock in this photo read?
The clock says 5.12
